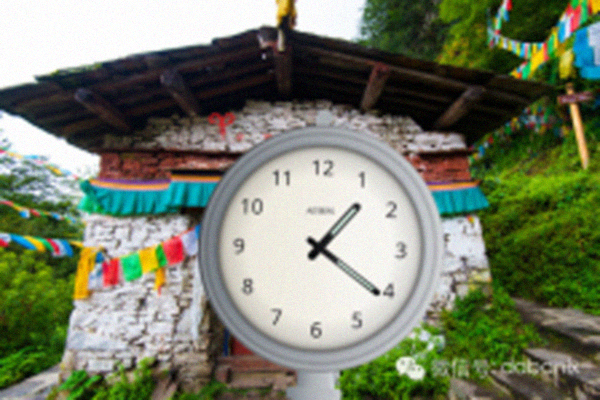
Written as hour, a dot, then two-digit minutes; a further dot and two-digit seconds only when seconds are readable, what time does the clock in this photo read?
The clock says 1.21
